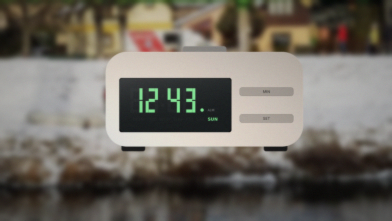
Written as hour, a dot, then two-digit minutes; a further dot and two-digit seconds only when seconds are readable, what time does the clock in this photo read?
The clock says 12.43
